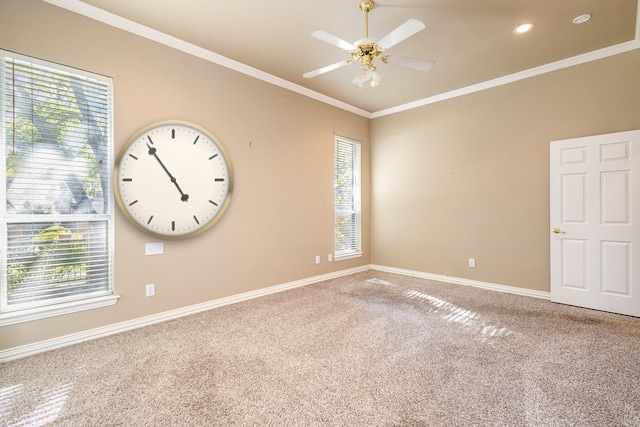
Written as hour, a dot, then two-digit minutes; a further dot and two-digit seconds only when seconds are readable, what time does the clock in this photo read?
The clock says 4.54
